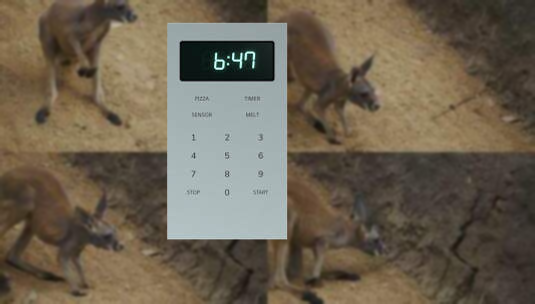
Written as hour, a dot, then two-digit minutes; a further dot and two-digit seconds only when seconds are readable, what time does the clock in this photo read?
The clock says 6.47
